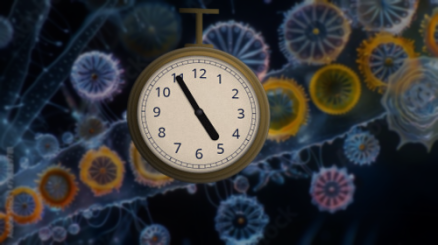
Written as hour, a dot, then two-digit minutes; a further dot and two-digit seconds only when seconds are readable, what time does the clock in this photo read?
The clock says 4.55
